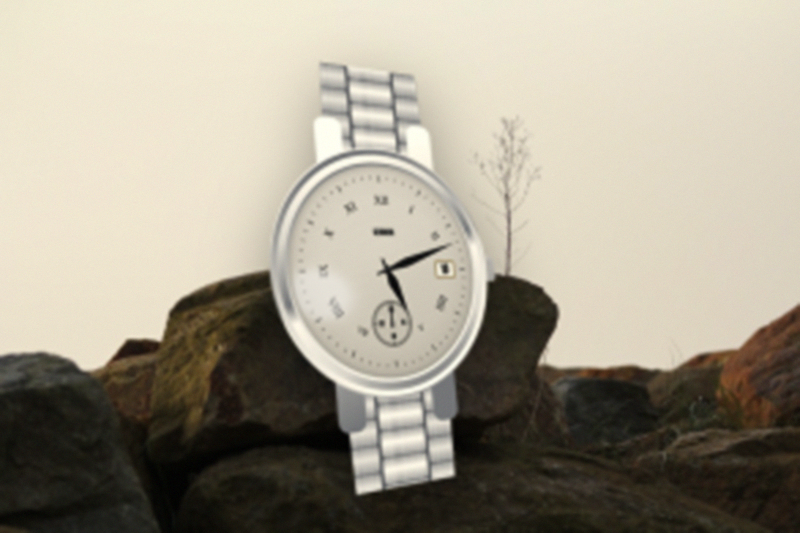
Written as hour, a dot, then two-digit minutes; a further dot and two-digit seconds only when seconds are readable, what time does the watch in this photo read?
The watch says 5.12
